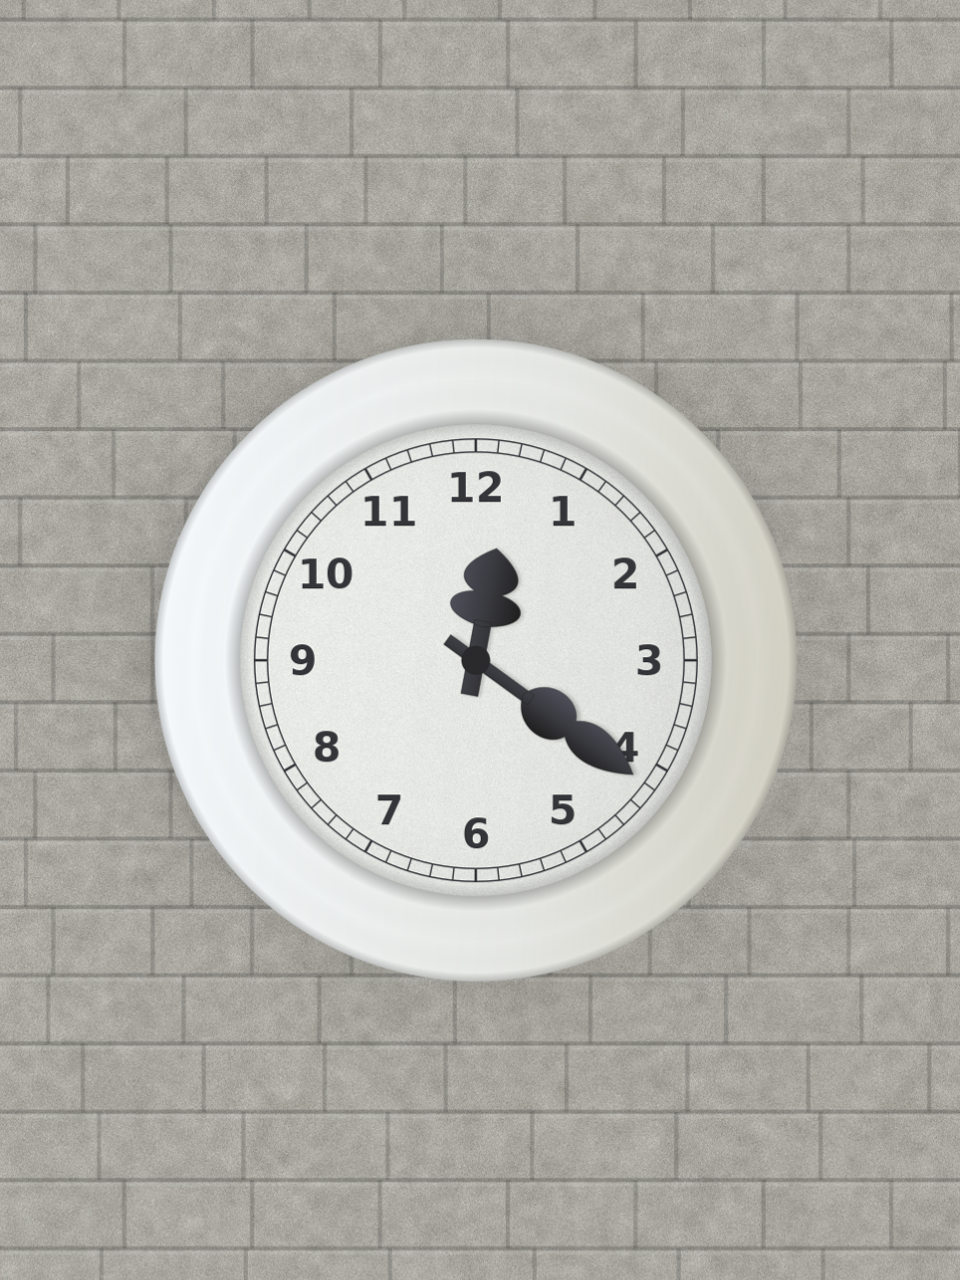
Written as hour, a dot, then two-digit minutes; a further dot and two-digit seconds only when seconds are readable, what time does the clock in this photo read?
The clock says 12.21
